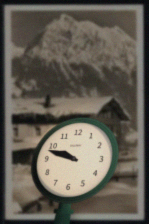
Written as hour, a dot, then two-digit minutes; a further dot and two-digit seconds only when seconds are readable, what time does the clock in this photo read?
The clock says 9.48
